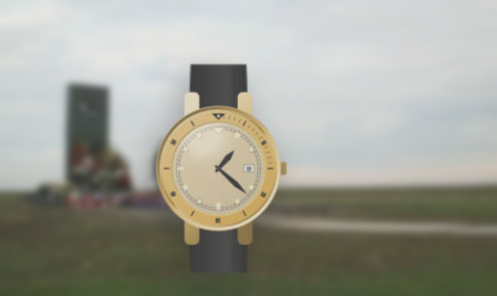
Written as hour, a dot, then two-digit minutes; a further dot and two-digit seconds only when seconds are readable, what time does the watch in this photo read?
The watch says 1.22
